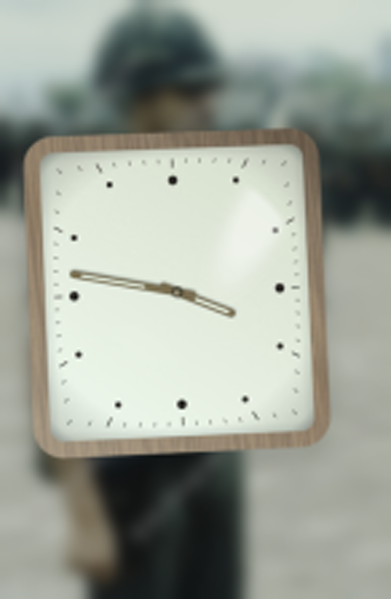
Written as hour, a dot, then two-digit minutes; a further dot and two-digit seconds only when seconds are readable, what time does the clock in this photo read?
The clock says 3.47
